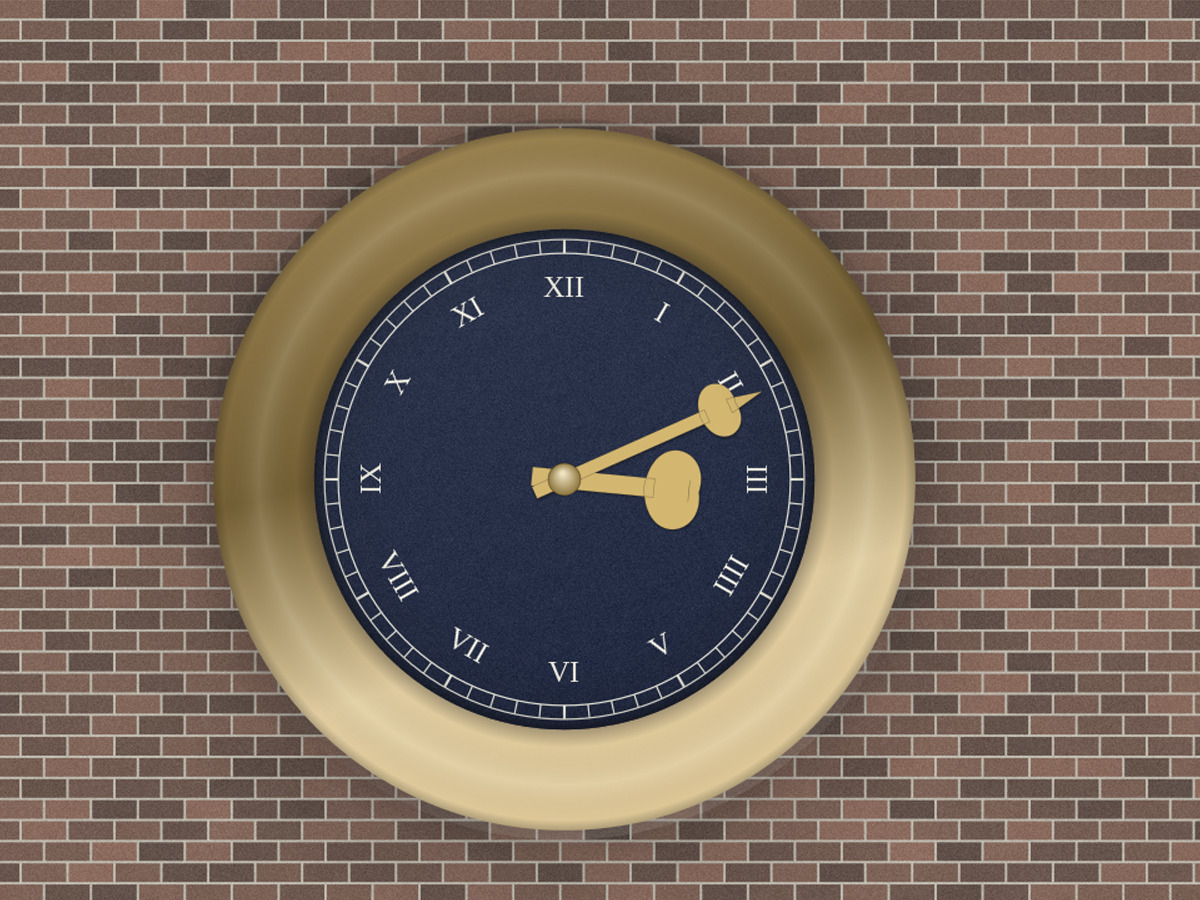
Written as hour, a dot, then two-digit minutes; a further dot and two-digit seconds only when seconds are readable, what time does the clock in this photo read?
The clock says 3.11
